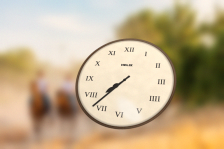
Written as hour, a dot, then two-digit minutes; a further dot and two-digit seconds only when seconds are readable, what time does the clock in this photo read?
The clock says 7.37
